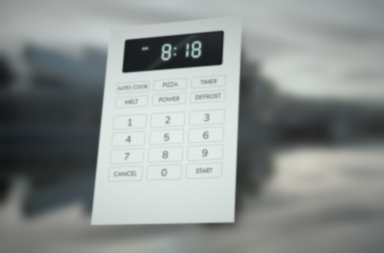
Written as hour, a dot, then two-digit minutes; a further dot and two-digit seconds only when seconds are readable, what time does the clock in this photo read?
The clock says 8.18
